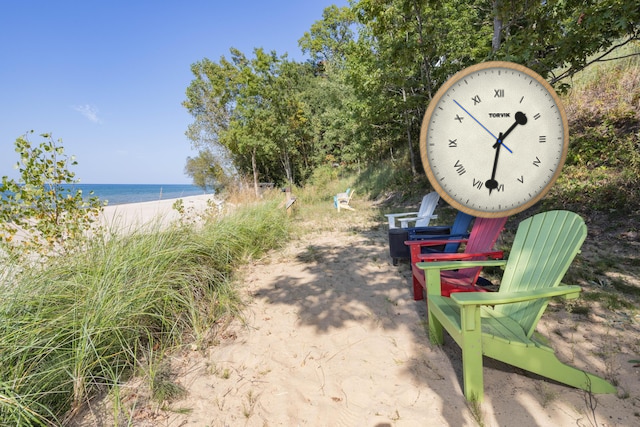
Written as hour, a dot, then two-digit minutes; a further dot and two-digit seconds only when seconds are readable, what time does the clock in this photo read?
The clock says 1.31.52
